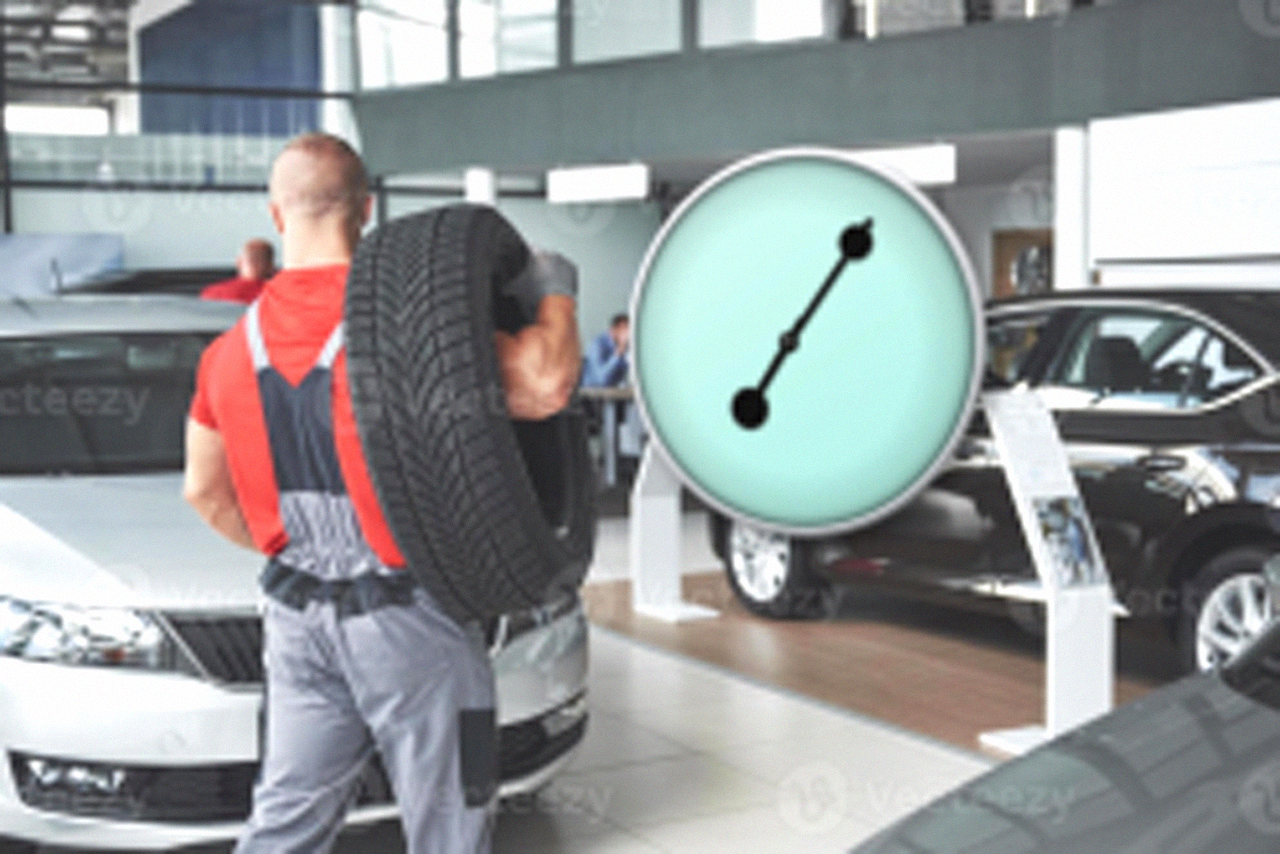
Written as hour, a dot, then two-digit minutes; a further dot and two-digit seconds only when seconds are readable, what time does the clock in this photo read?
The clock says 7.06
